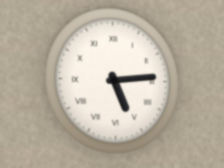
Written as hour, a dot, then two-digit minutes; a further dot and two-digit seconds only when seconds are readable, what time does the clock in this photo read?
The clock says 5.14
